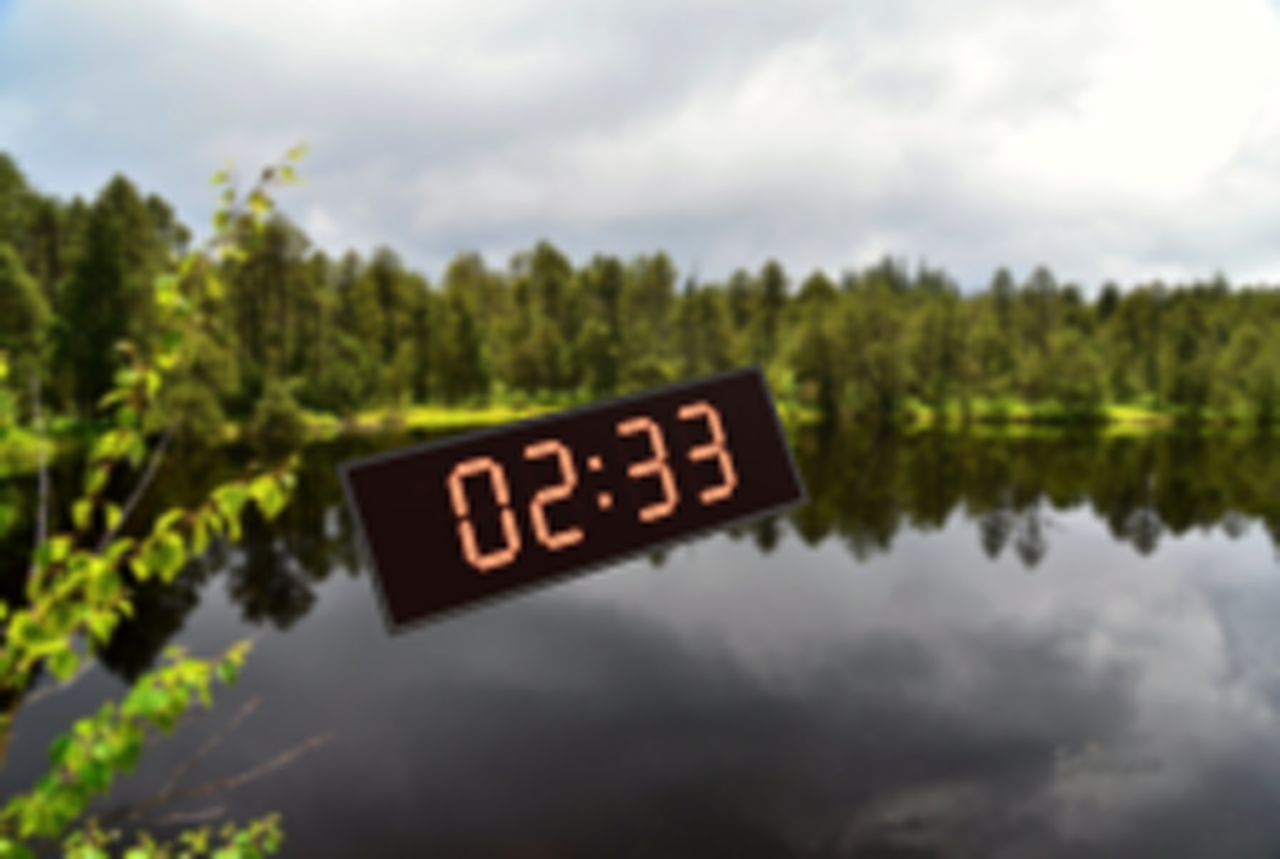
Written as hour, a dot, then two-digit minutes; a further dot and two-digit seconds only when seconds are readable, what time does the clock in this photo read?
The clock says 2.33
